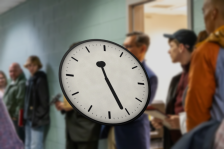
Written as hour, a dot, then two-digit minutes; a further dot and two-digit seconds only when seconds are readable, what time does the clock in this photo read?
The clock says 11.26
